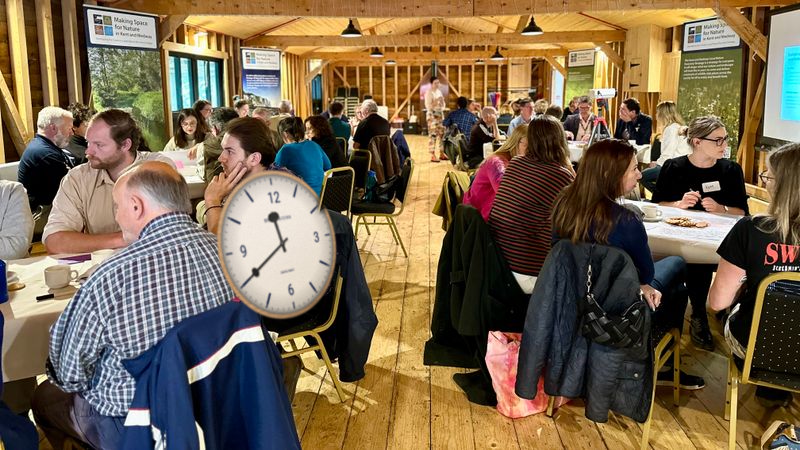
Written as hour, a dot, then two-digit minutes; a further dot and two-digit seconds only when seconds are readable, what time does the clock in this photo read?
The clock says 11.40
